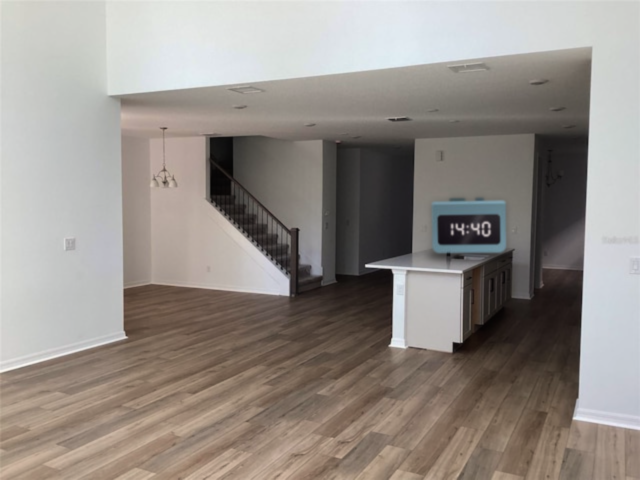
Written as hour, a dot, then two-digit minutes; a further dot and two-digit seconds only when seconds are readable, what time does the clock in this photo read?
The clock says 14.40
